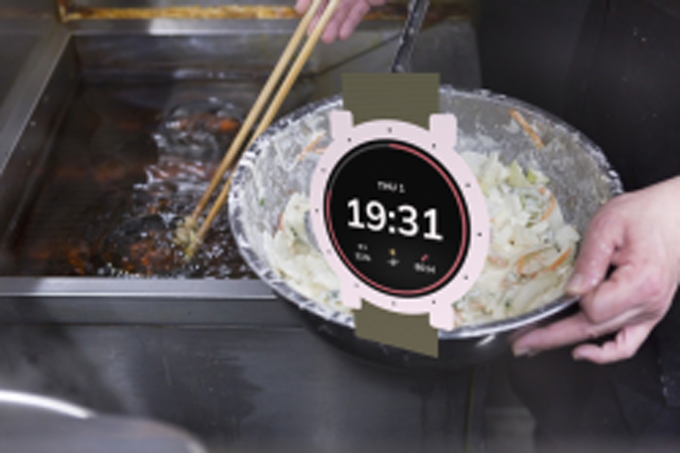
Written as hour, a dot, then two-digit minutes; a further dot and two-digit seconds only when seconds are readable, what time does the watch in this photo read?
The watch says 19.31
